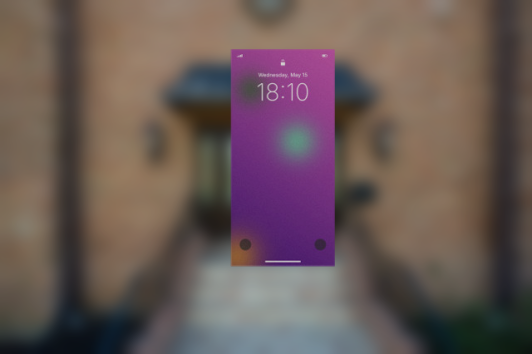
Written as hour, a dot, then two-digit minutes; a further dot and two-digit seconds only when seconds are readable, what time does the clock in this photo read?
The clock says 18.10
